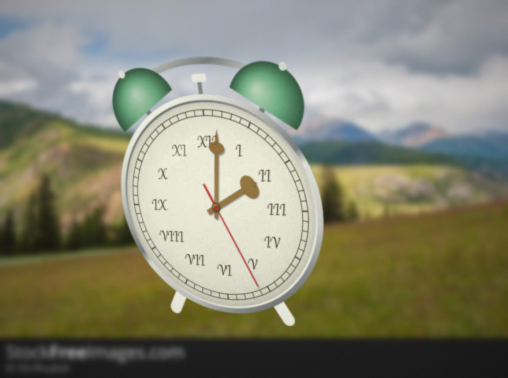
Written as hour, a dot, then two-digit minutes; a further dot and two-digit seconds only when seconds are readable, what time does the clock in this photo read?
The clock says 2.01.26
